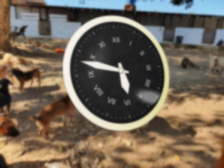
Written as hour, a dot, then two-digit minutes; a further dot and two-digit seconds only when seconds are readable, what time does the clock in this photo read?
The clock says 5.48
